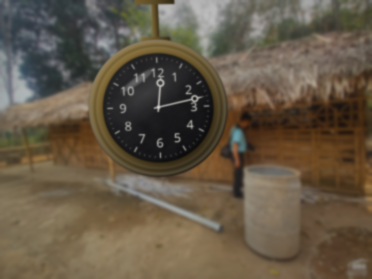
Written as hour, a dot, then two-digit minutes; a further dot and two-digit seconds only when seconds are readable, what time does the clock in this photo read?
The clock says 12.13
